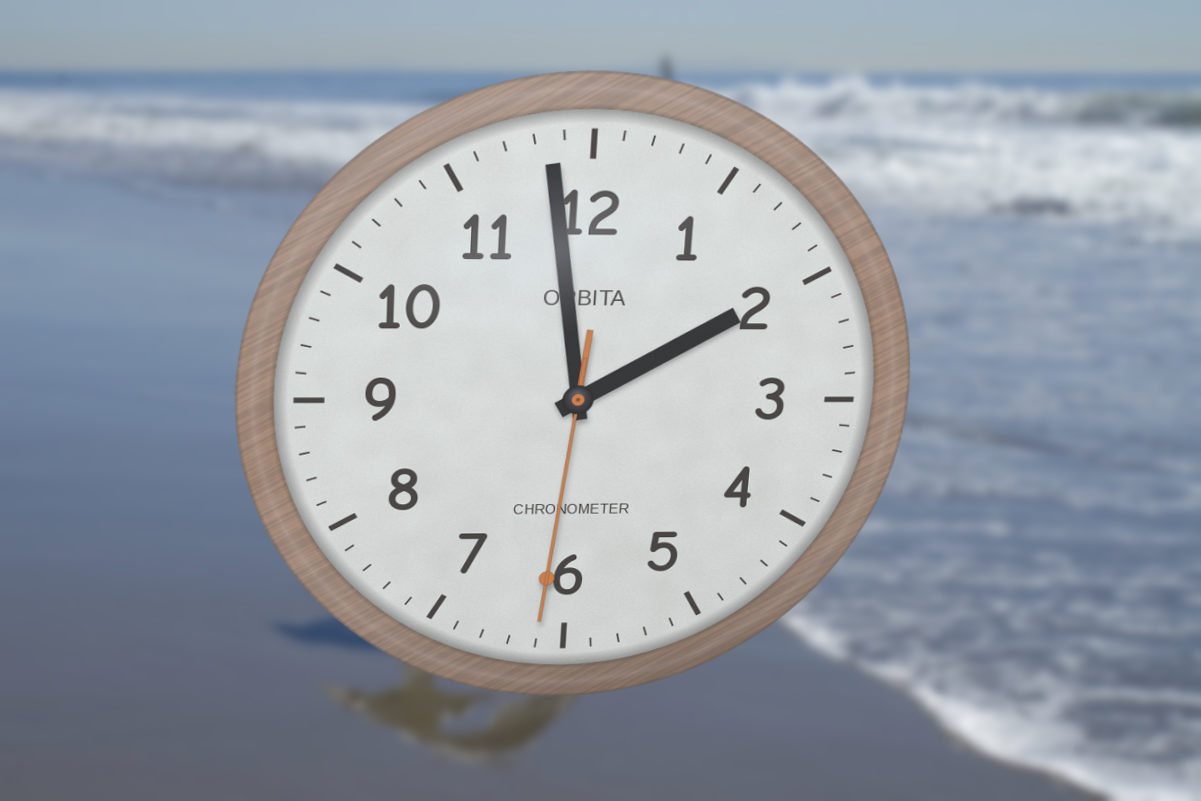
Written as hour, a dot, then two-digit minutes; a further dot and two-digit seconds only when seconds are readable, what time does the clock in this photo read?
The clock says 1.58.31
